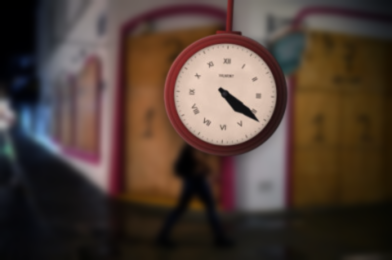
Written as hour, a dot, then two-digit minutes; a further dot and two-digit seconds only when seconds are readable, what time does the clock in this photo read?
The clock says 4.21
